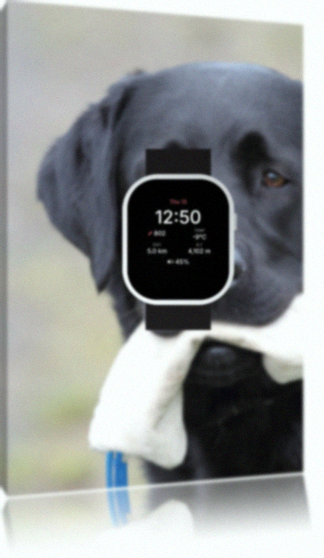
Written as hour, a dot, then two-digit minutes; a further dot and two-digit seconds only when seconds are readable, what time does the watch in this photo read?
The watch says 12.50
